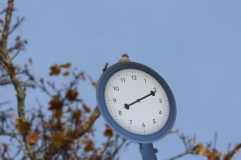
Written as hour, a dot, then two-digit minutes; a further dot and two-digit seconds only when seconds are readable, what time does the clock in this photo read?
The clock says 8.11
